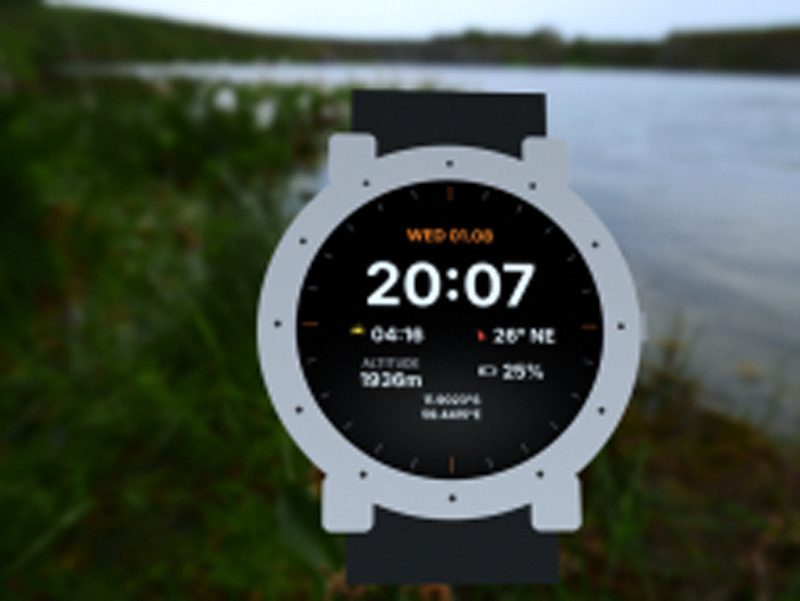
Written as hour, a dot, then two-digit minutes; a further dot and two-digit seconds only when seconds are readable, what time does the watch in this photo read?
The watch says 20.07
